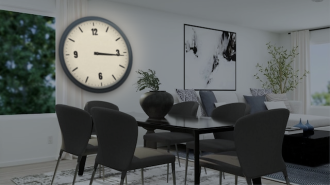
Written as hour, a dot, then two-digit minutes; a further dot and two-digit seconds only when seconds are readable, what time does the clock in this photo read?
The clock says 3.16
